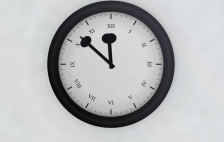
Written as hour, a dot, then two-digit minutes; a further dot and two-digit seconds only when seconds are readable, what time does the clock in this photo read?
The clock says 11.52
